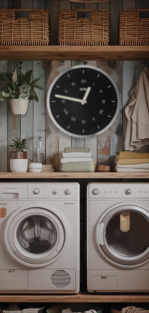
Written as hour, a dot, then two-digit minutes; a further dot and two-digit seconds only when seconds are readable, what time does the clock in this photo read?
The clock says 12.47
